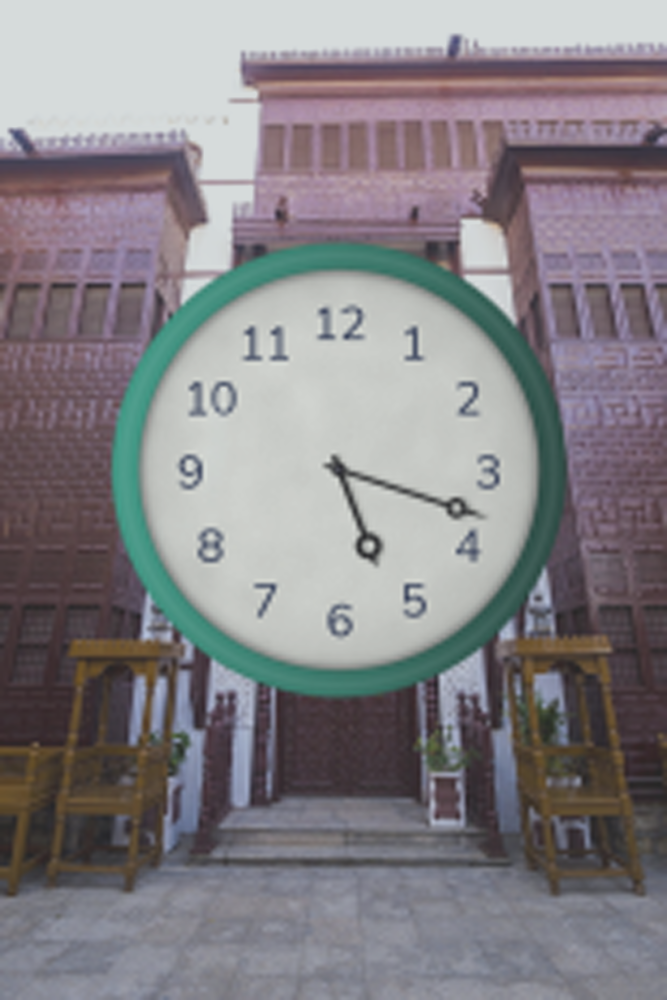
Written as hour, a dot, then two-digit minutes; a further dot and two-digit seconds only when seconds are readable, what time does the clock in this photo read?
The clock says 5.18
